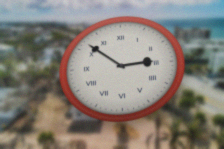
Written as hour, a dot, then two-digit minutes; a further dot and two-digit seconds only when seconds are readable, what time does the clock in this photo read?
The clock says 2.52
